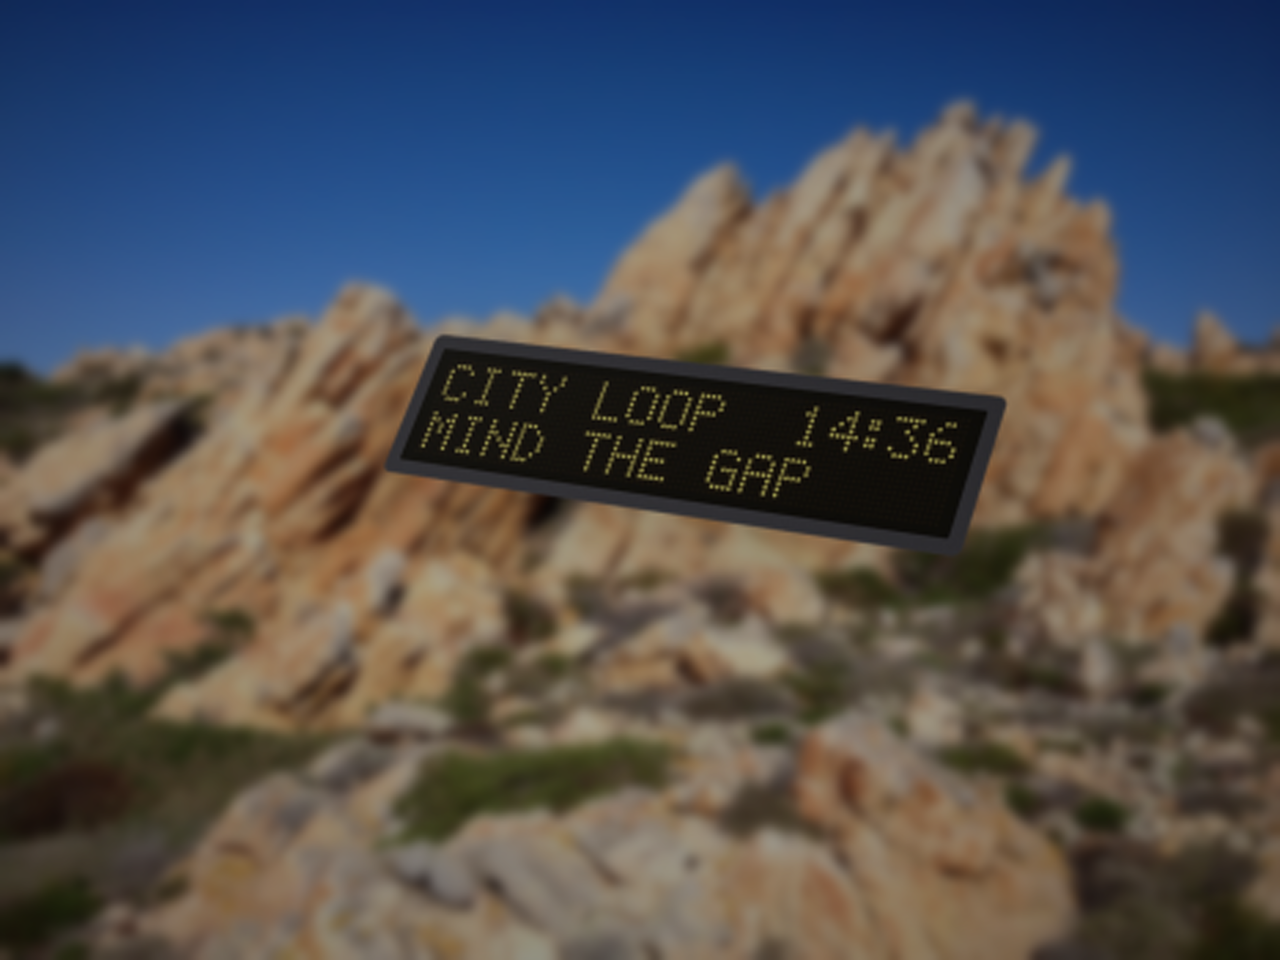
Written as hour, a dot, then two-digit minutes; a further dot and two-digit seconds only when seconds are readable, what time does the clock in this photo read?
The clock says 14.36
